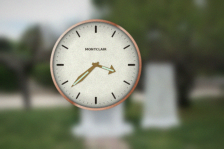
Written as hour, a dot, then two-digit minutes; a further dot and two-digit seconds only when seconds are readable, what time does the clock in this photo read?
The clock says 3.38
